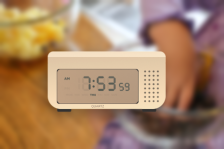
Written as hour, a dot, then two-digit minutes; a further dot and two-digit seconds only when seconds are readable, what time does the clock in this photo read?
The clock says 7.53.59
